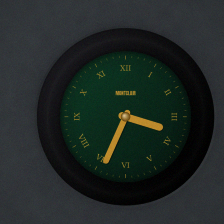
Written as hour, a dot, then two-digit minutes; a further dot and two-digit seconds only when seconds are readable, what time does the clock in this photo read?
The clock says 3.34
